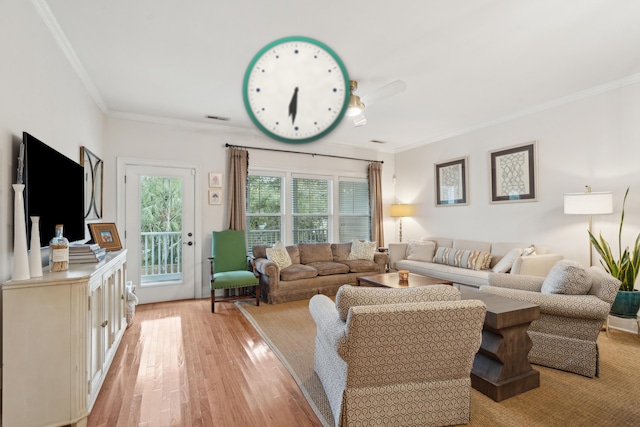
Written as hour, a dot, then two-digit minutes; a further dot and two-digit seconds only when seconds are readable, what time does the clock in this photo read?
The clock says 6.31
